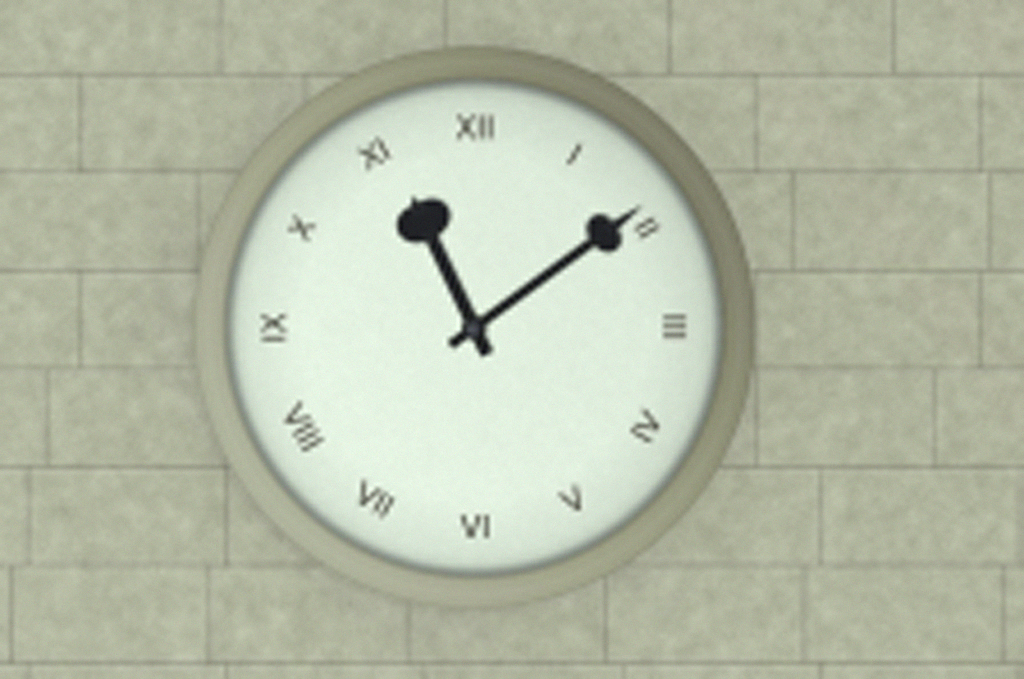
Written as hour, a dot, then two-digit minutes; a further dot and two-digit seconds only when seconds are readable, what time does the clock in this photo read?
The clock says 11.09
